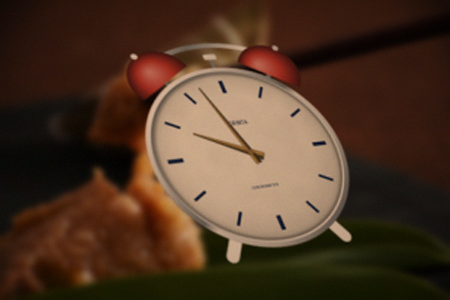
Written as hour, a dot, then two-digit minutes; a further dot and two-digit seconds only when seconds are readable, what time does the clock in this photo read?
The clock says 9.57
